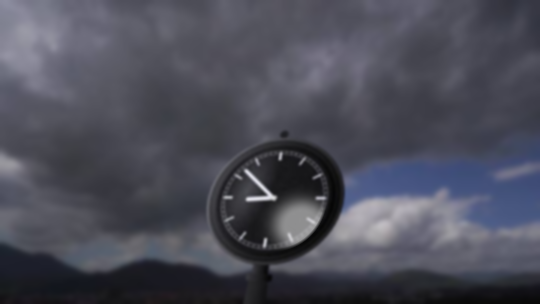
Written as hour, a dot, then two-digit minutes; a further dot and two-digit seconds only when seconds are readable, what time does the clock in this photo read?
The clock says 8.52
